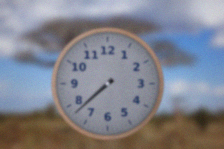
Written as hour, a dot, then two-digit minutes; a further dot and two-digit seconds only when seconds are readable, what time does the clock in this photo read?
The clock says 7.38
